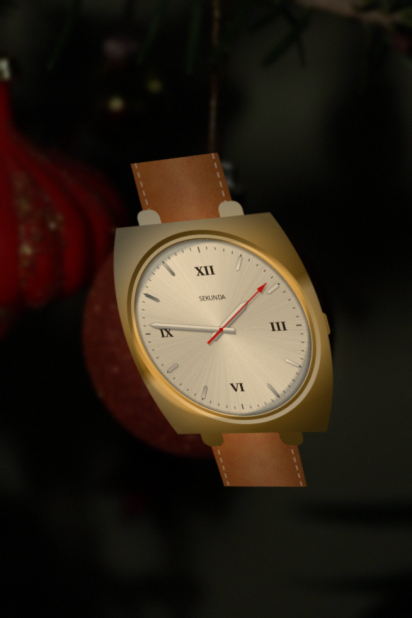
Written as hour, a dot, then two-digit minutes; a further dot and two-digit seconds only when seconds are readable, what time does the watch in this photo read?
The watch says 1.46.09
